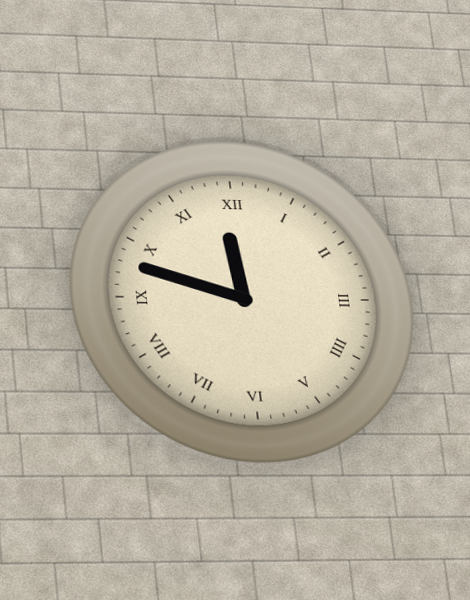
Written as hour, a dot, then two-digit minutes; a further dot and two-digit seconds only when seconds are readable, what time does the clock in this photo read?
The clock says 11.48
